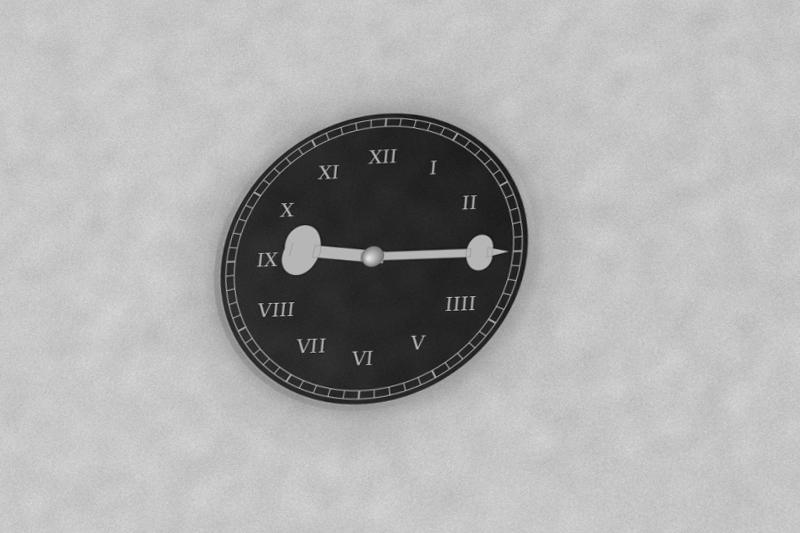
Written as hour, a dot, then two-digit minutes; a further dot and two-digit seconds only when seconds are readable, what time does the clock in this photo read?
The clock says 9.15
